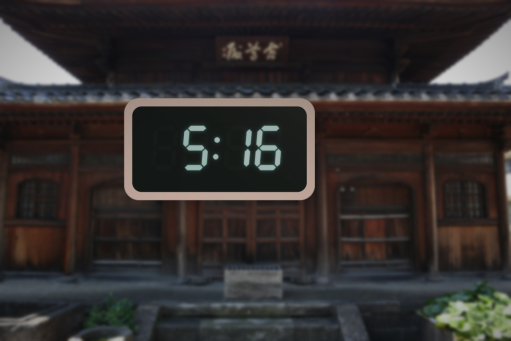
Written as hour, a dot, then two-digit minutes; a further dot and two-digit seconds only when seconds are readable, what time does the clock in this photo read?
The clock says 5.16
